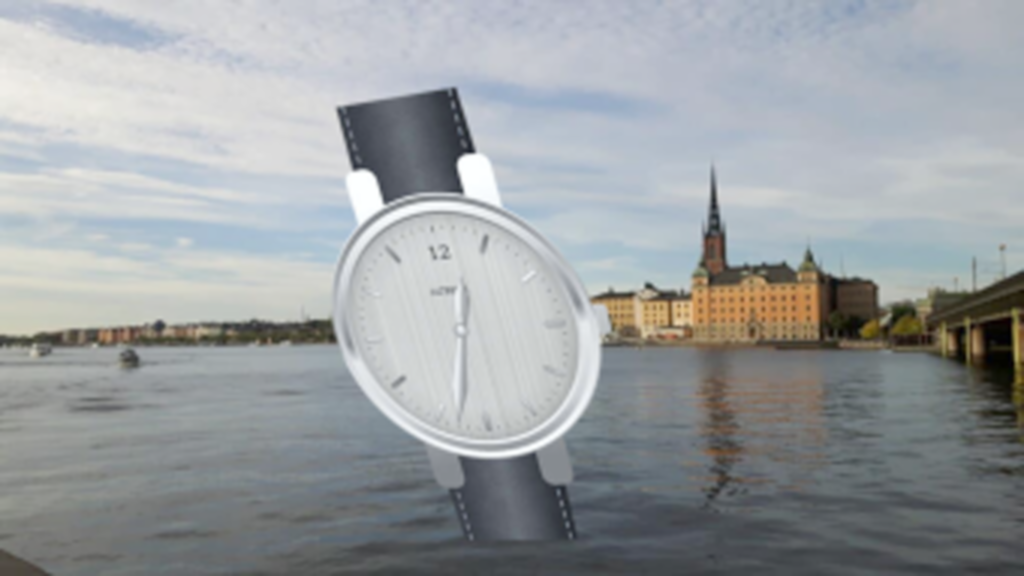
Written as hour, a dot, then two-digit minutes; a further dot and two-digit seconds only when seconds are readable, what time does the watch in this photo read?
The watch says 12.33
